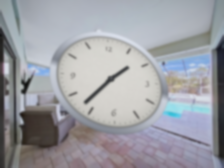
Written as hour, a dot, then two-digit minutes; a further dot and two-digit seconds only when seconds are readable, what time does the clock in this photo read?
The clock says 1.37
